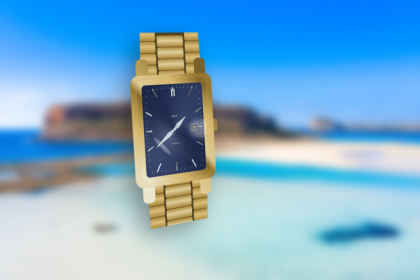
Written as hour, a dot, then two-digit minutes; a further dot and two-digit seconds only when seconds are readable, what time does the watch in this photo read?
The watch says 1.39
